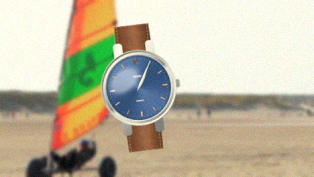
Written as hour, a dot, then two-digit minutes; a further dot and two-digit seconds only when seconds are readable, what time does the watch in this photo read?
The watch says 1.05
